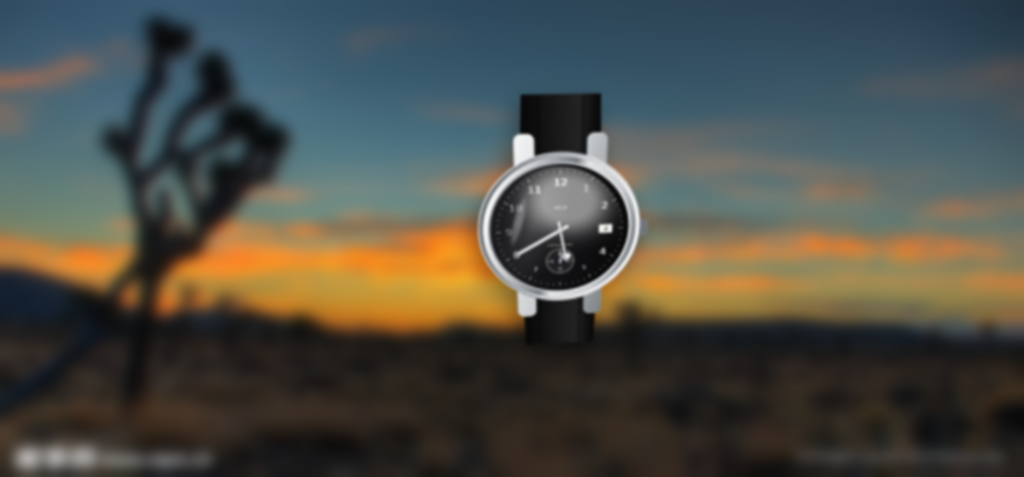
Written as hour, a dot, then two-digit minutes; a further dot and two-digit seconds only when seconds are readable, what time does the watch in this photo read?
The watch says 5.40
